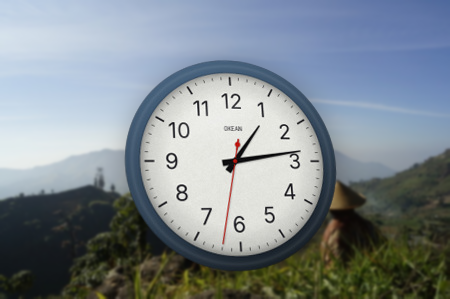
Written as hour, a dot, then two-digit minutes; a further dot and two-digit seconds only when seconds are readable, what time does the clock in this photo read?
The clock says 1.13.32
